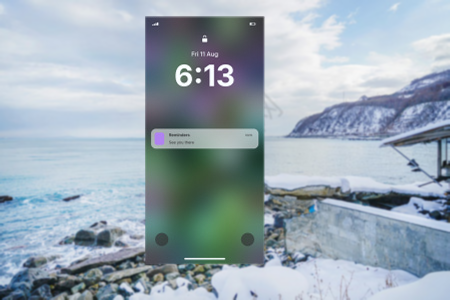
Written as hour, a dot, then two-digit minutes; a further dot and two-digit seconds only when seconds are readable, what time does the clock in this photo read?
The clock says 6.13
